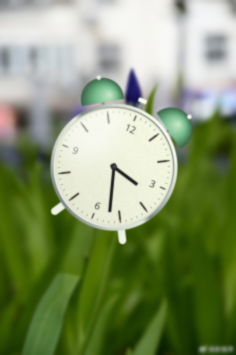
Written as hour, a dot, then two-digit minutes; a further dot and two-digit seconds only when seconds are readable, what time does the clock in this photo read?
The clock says 3.27
